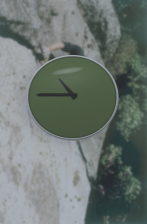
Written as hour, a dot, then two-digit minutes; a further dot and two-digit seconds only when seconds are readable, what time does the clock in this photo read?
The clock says 10.45
